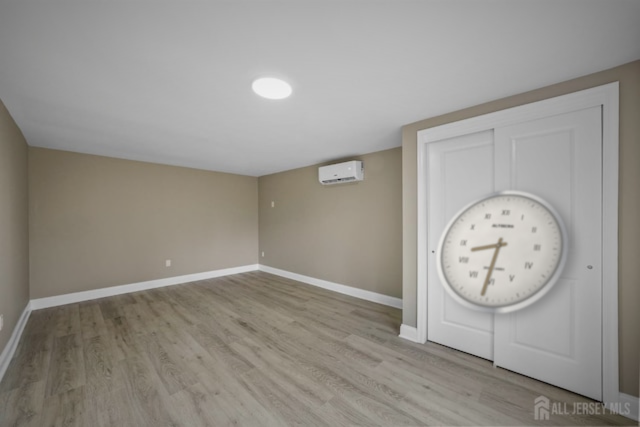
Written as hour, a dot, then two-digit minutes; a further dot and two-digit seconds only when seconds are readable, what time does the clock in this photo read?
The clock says 8.31
